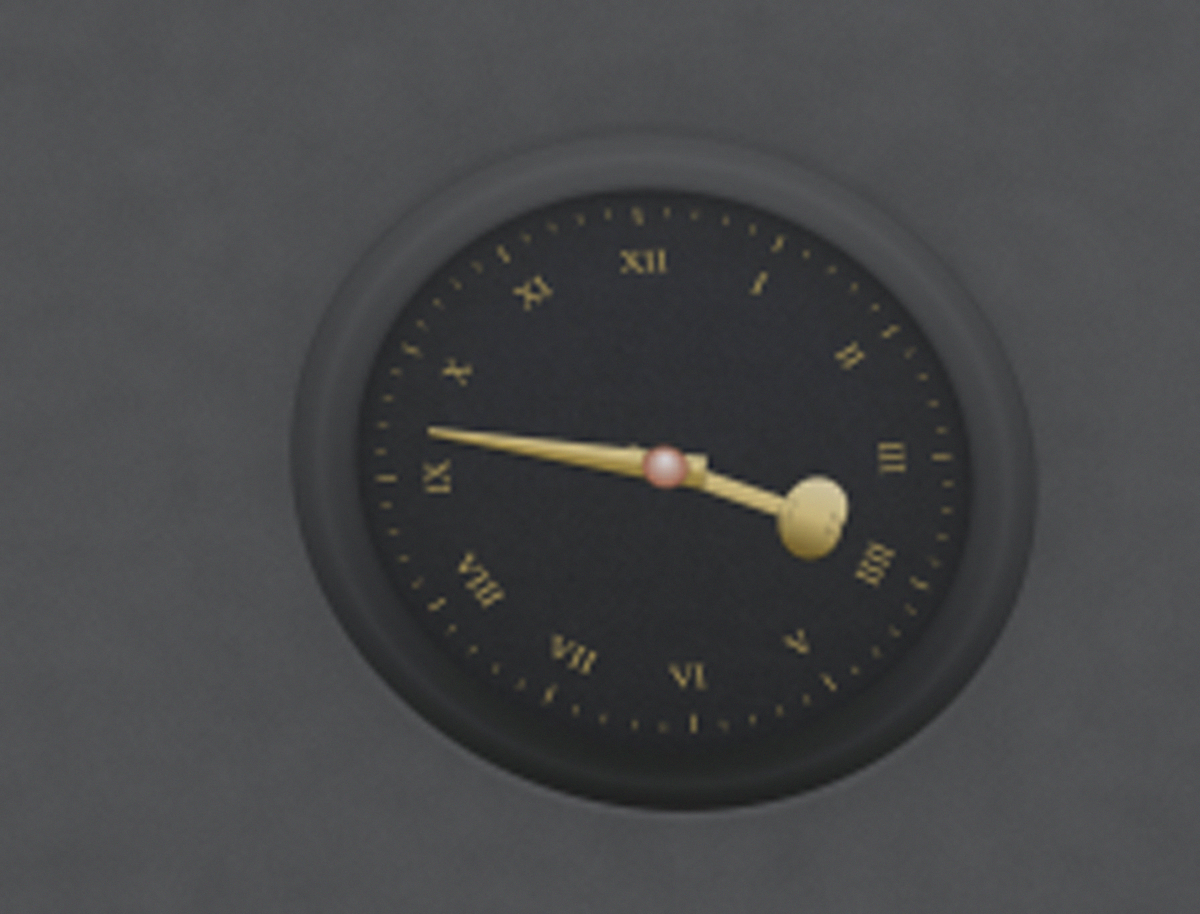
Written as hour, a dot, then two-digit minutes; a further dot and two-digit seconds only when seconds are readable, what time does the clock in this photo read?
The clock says 3.47
